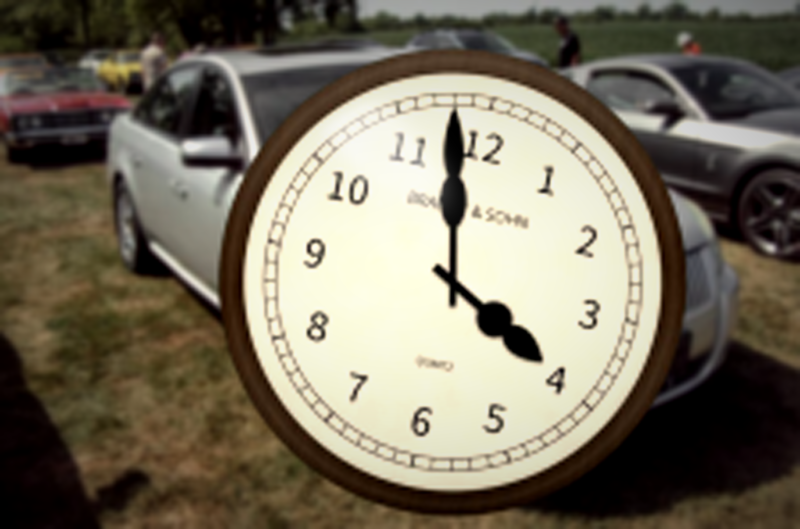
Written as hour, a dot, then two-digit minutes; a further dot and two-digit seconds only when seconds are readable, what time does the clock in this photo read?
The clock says 3.58
